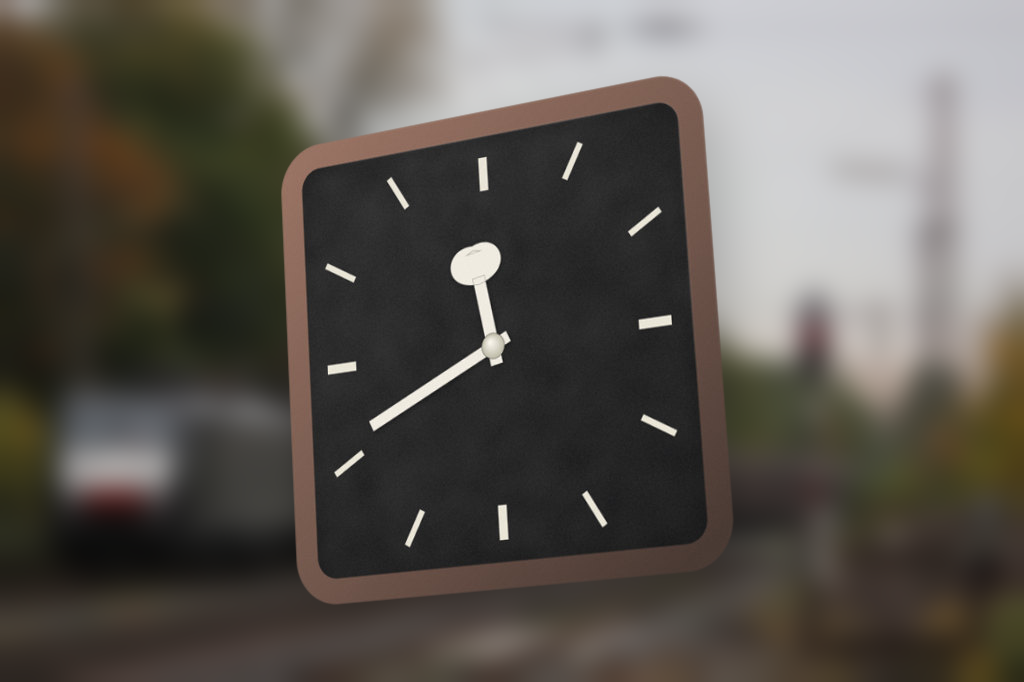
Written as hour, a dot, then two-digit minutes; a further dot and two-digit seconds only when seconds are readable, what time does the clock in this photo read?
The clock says 11.41
